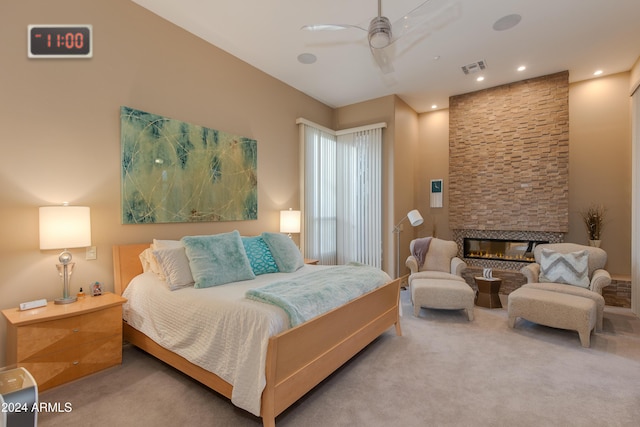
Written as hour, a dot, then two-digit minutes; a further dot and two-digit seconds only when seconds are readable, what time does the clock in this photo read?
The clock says 11.00
